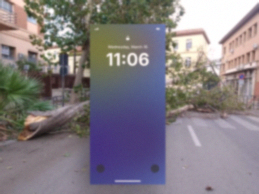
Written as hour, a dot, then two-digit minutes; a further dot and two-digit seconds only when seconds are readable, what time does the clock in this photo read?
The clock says 11.06
